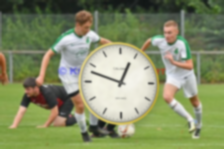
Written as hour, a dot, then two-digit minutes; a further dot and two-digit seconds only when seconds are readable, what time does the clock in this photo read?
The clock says 12.48
